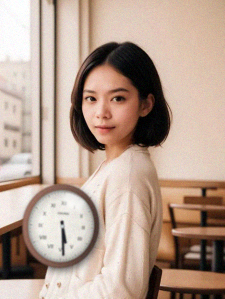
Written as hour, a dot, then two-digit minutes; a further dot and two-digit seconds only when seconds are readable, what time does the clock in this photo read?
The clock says 5.29
